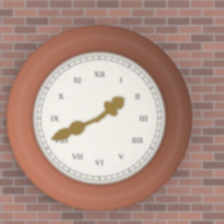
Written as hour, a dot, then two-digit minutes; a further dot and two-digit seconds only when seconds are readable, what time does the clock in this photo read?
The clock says 1.41
